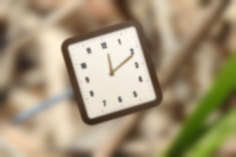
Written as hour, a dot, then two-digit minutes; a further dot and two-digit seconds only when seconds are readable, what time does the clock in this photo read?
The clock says 12.11
